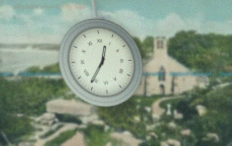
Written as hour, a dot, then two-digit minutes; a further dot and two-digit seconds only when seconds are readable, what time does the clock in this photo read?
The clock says 12.36
